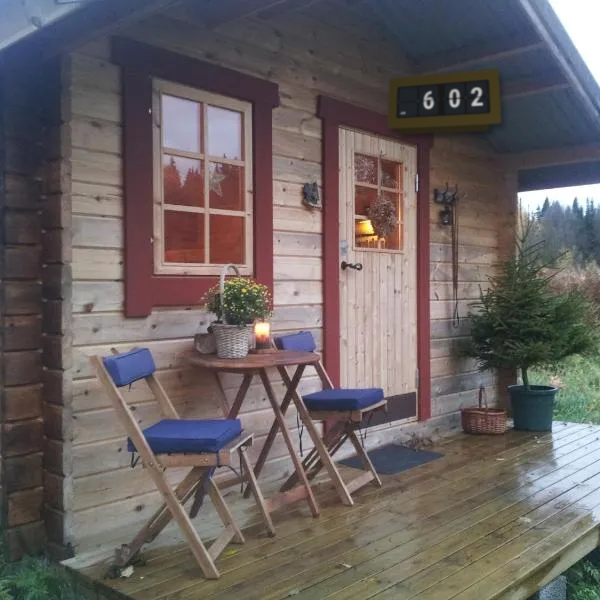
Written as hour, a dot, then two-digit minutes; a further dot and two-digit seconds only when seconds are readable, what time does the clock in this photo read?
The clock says 6.02
